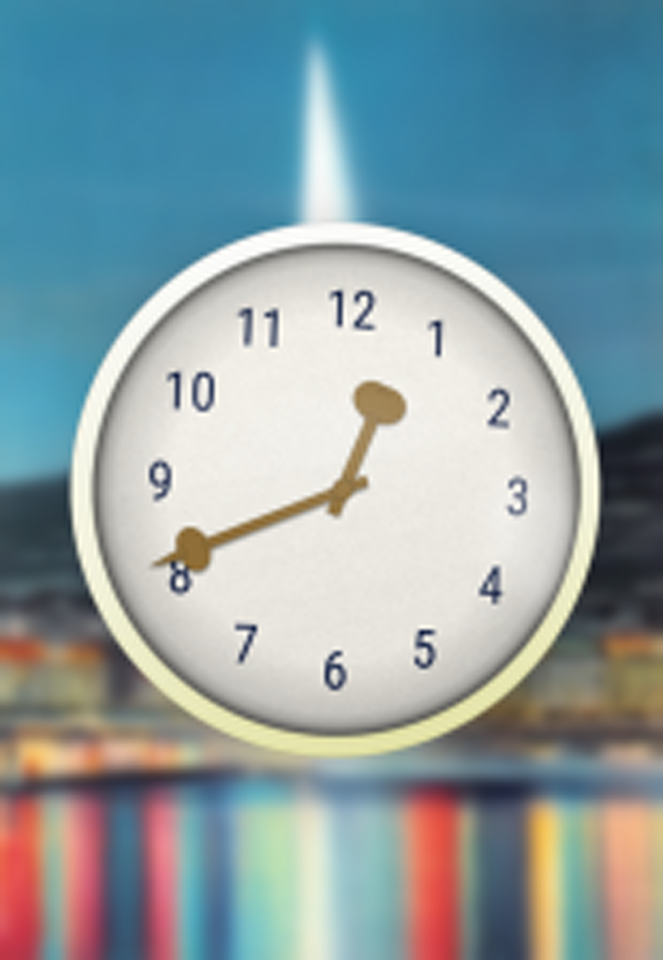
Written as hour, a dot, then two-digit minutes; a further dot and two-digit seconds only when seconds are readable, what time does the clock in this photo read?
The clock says 12.41
